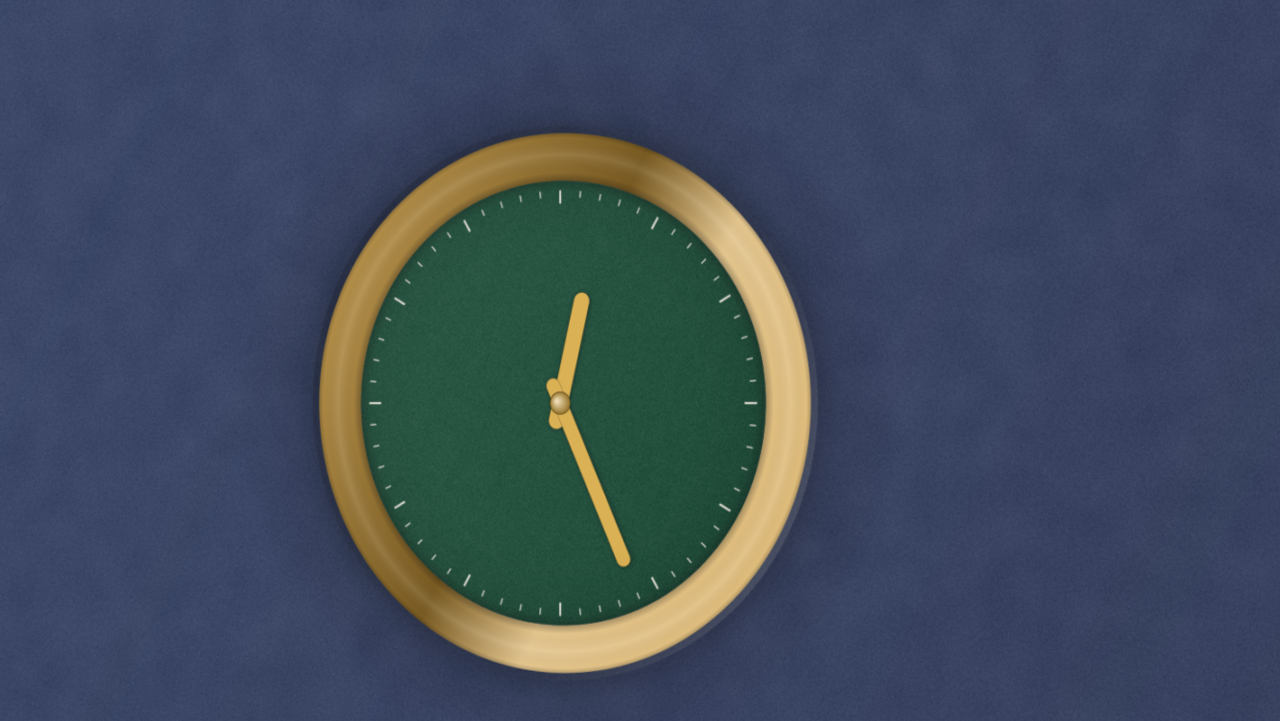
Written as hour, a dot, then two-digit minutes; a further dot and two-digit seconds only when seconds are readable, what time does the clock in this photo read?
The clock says 12.26
